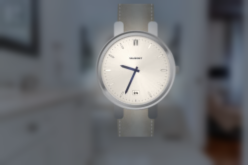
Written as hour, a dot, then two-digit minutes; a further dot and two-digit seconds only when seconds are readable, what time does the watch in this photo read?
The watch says 9.34
